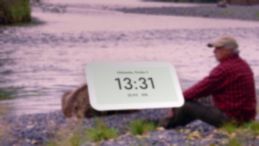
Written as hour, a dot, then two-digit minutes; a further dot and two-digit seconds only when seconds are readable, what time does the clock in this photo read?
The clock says 13.31
